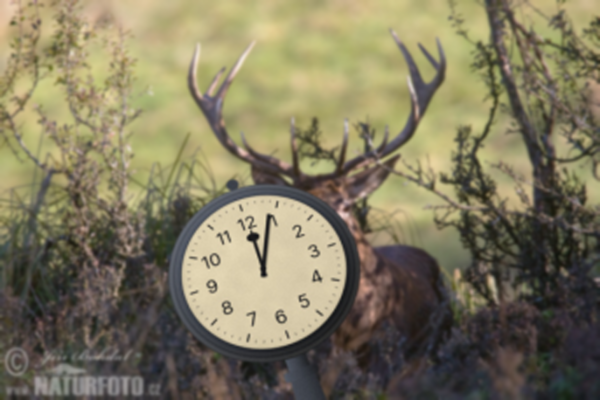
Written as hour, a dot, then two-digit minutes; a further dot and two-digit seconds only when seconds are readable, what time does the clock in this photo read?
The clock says 12.04
